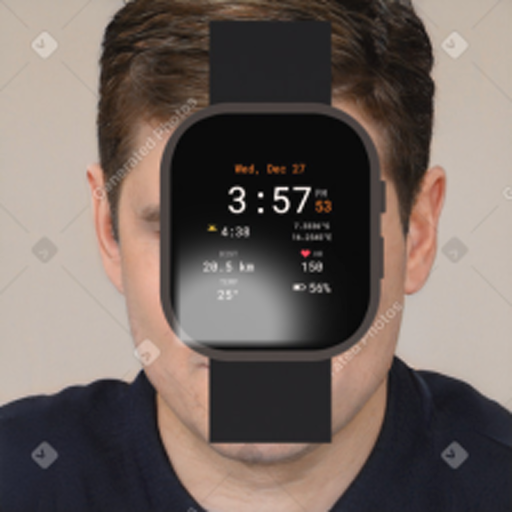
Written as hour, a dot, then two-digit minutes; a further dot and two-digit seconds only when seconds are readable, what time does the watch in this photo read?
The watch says 3.57
